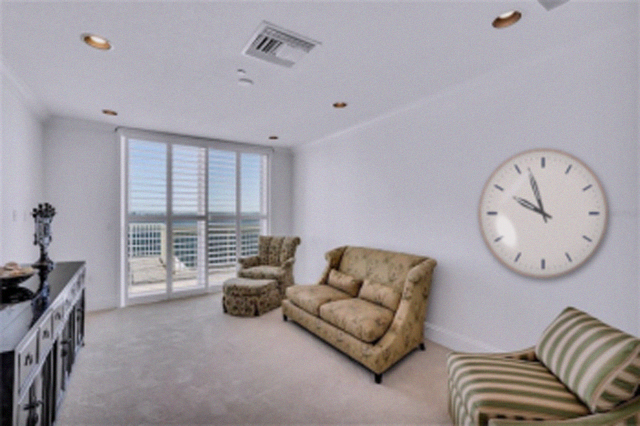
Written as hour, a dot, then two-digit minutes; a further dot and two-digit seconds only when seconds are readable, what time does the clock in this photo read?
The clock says 9.57
